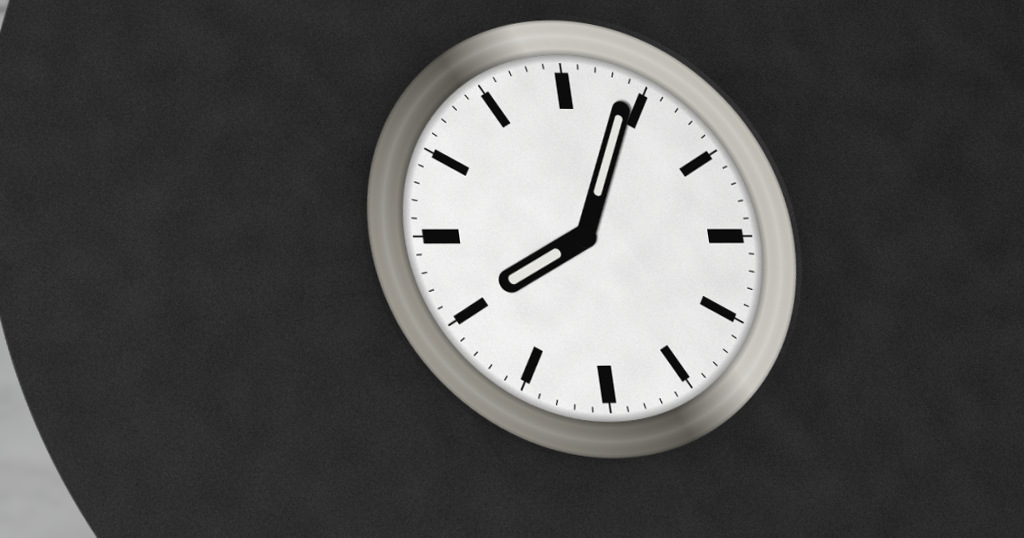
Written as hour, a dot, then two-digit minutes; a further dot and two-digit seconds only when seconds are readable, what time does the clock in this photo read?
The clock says 8.04
